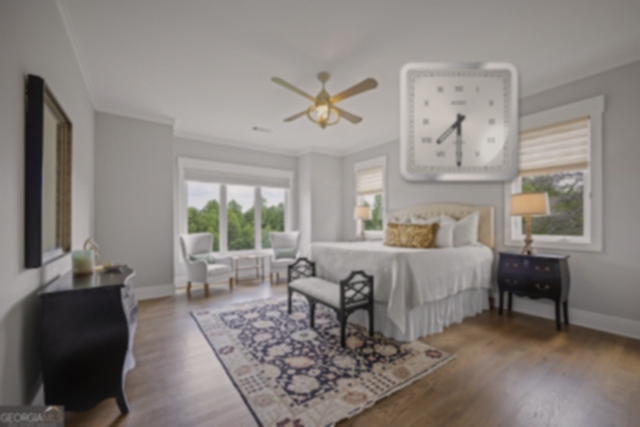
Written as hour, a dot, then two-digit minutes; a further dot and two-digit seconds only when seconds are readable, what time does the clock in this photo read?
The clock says 7.30
